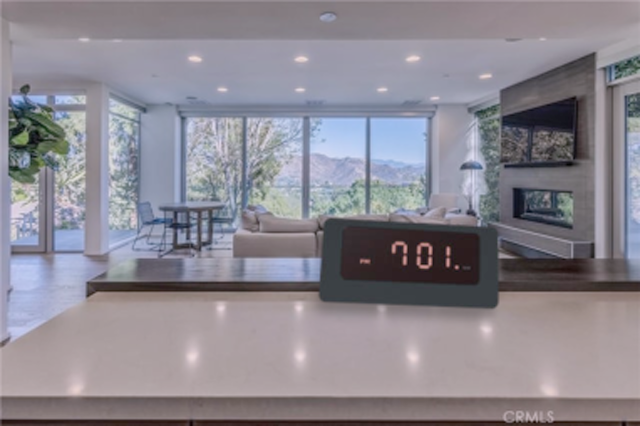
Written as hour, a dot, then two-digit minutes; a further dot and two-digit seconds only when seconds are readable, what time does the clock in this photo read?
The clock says 7.01
